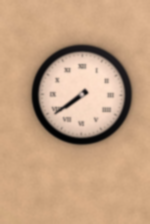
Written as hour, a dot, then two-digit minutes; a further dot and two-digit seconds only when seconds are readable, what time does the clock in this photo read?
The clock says 7.39
